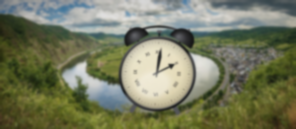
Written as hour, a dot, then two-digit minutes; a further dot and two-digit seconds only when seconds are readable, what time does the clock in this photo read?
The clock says 2.01
